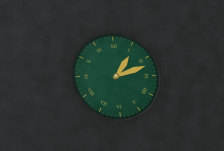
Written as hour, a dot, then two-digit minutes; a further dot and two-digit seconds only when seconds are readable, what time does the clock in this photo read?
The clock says 1.12
